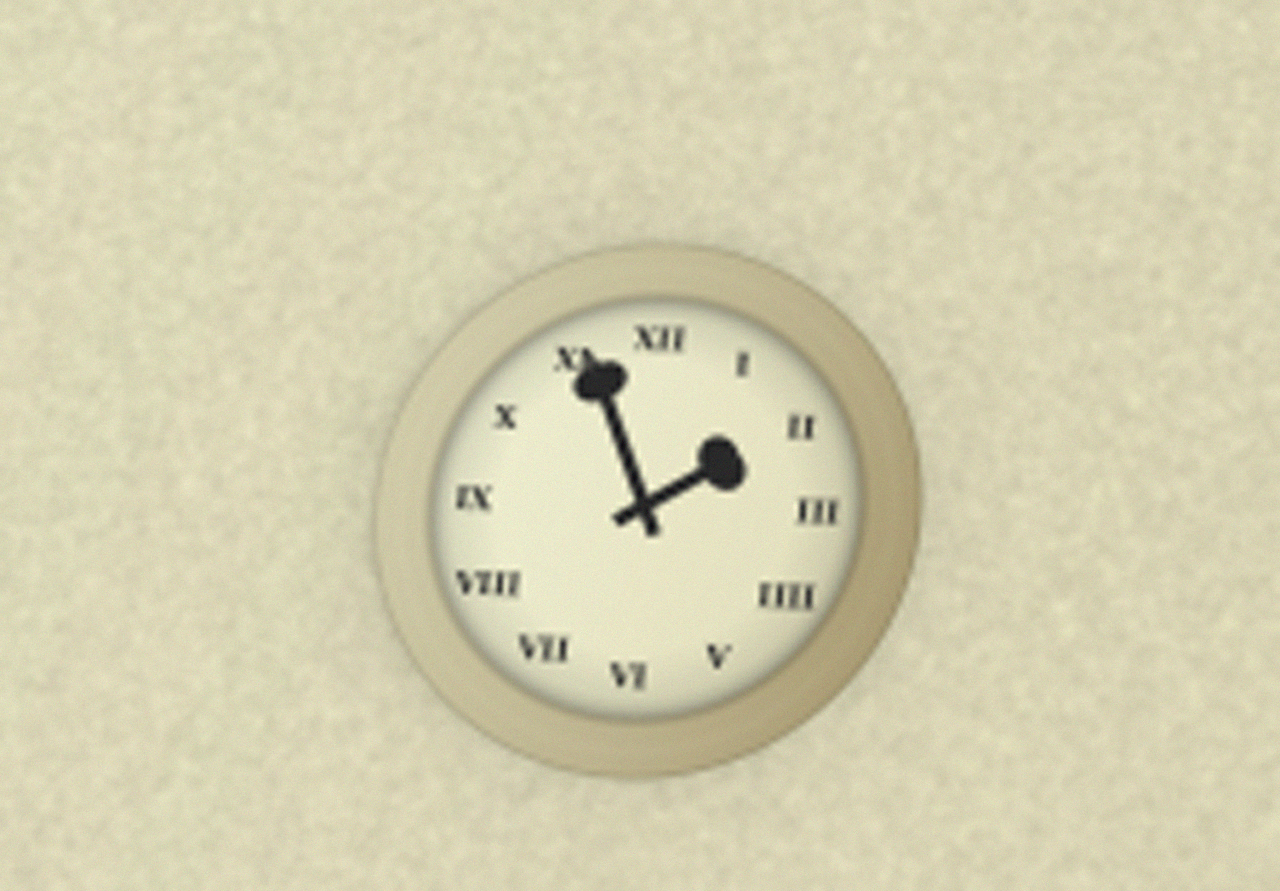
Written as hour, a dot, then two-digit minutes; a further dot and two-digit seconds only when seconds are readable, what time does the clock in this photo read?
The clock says 1.56
